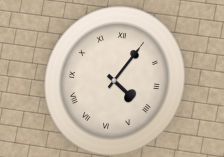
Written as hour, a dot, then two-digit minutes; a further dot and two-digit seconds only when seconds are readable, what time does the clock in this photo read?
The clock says 4.05
